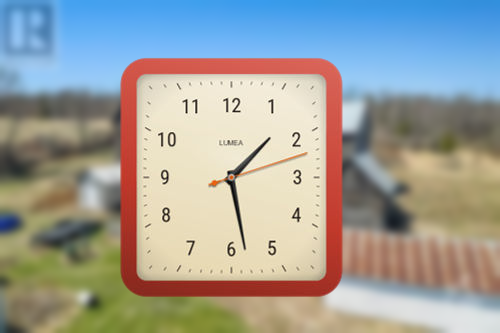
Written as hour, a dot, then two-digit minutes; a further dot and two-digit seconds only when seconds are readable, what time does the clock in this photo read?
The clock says 1.28.12
